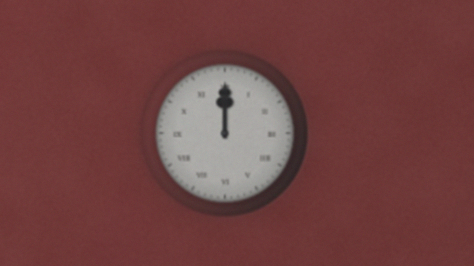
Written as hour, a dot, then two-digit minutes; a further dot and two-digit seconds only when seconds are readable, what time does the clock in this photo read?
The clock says 12.00
